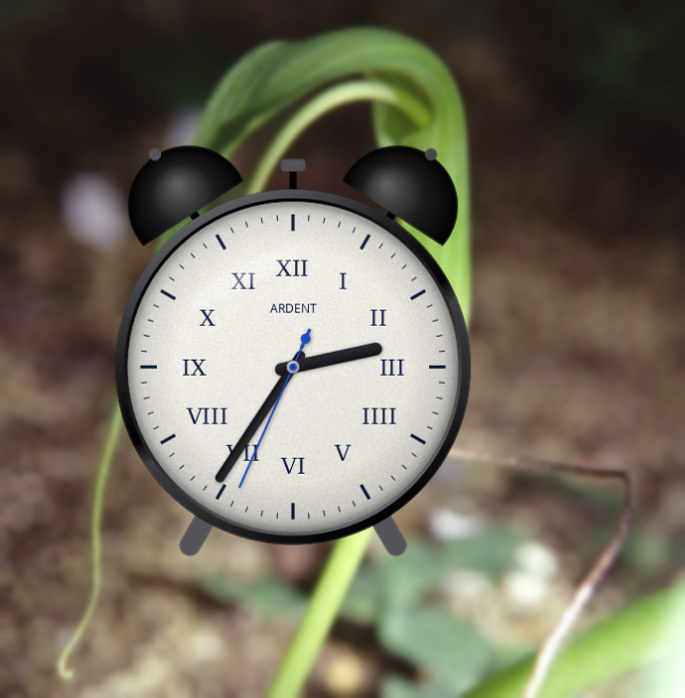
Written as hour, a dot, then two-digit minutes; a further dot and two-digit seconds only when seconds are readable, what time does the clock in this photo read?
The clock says 2.35.34
